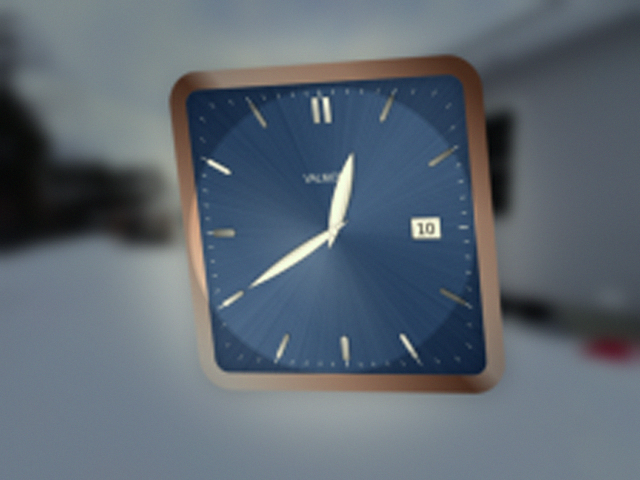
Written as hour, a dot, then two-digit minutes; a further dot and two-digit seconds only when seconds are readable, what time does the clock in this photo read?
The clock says 12.40
